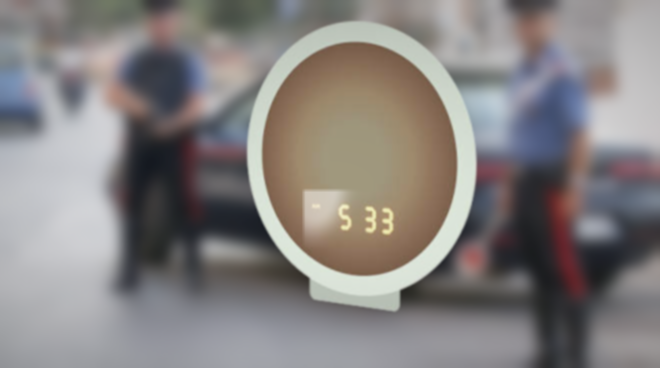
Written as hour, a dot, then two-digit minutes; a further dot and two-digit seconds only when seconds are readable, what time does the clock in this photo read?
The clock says 5.33
